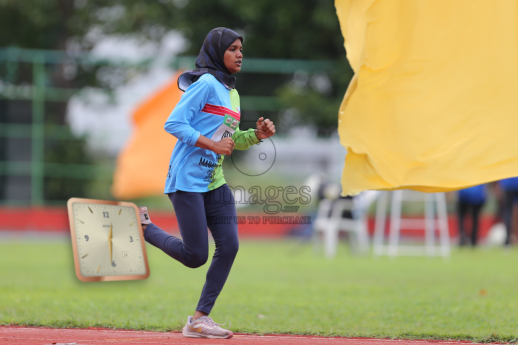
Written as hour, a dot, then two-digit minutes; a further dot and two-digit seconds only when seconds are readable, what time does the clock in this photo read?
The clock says 12.31
